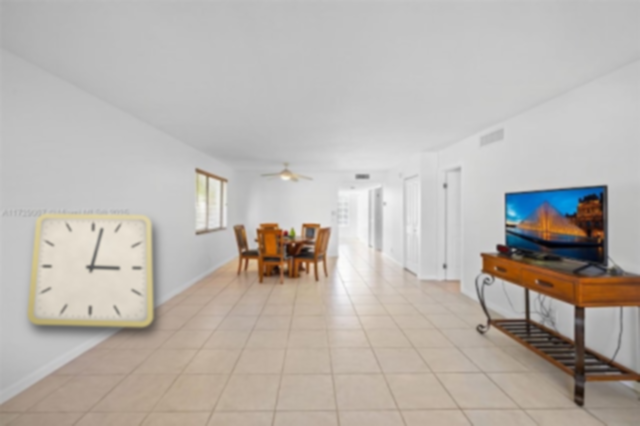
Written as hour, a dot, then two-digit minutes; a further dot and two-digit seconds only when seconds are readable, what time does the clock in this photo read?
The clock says 3.02
